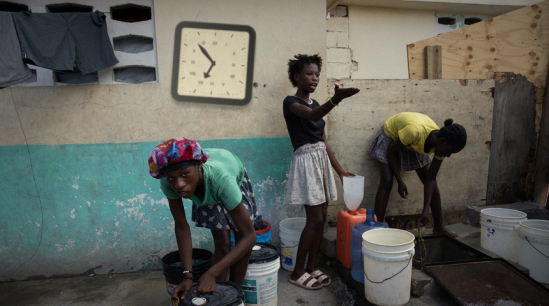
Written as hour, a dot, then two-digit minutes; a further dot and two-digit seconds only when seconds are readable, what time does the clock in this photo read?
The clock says 6.53
